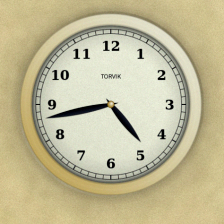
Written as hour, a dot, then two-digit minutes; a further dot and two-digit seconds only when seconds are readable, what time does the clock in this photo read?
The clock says 4.43
